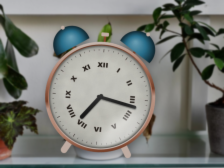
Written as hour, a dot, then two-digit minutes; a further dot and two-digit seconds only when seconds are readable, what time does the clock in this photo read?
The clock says 7.17
